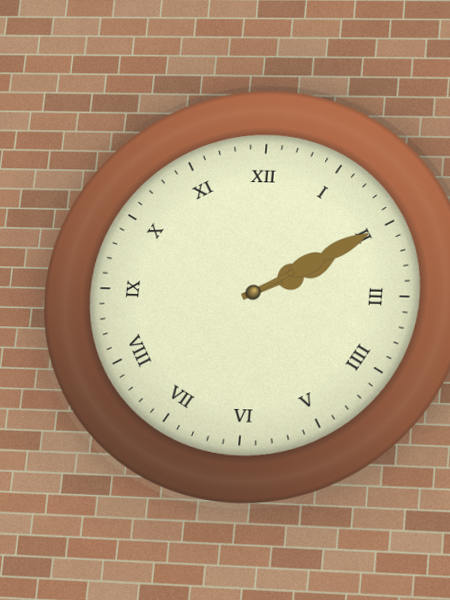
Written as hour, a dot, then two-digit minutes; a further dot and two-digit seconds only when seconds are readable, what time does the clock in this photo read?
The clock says 2.10
